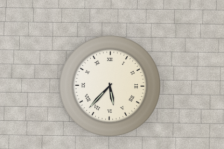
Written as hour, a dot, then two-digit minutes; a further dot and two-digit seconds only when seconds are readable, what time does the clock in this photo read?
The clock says 5.37
